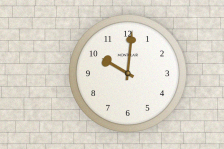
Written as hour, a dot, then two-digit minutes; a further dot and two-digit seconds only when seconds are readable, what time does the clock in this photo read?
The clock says 10.01
